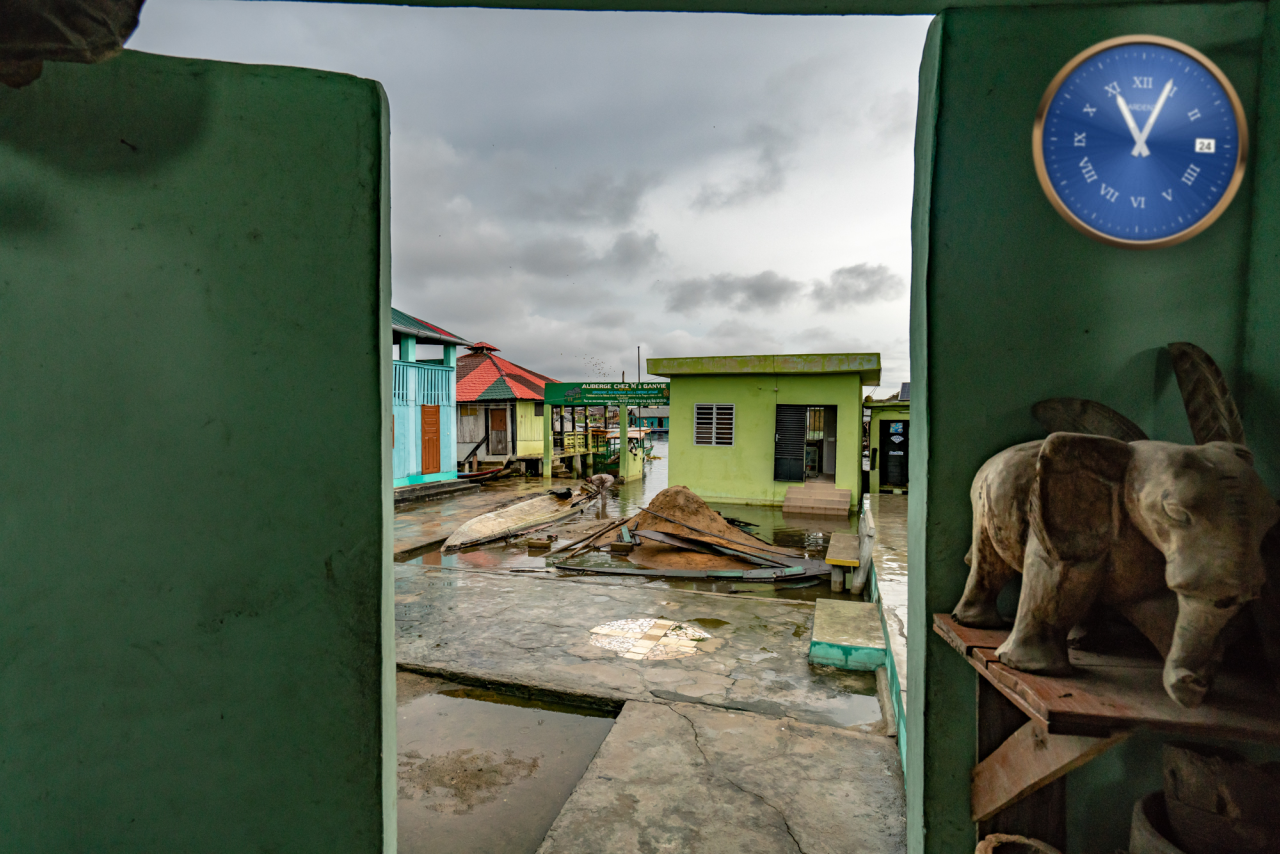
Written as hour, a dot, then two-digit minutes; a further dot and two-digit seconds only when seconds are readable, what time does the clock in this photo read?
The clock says 11.04
